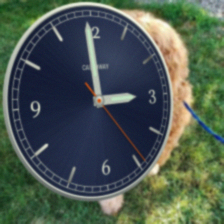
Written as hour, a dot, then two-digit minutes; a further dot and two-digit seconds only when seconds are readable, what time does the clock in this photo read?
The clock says 2.59.24
